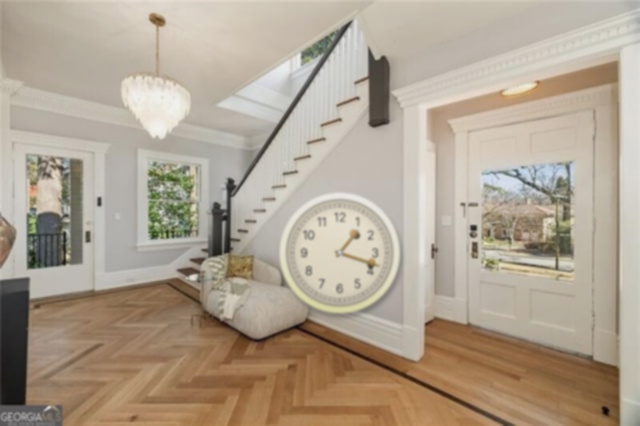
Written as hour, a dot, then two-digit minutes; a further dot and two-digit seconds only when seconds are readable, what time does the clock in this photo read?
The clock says 1.18
